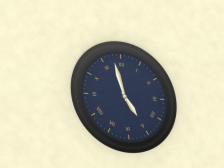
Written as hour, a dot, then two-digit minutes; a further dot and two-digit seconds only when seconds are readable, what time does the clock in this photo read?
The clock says 4.58
